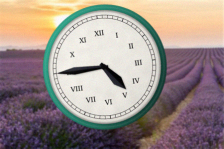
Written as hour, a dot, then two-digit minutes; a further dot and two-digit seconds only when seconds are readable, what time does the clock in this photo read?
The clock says 4.45
